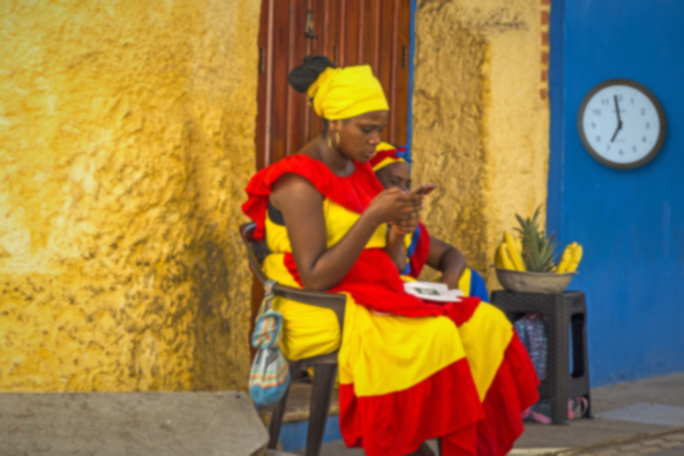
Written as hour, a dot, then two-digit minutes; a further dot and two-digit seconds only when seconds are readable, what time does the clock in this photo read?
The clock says 6.59
